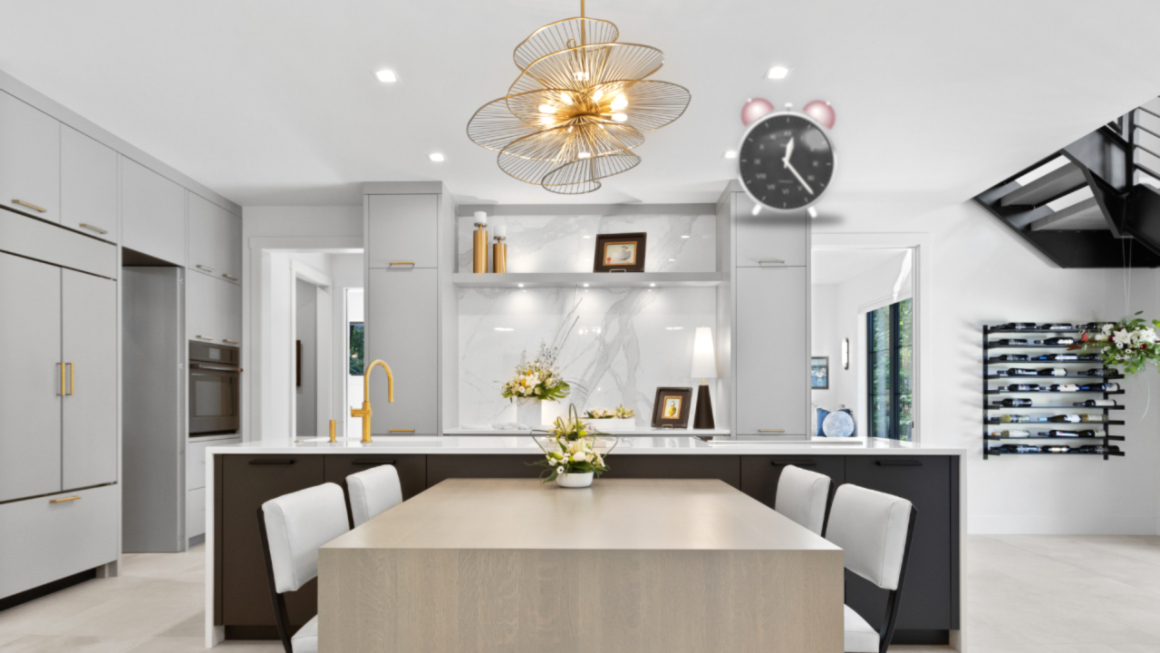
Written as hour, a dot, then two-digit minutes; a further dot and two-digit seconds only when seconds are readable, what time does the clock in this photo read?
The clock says 12.23
